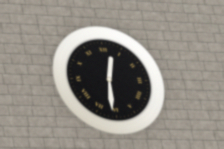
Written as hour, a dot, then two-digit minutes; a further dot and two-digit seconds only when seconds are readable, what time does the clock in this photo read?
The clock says 12.31
